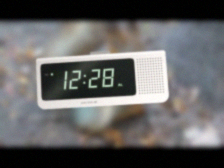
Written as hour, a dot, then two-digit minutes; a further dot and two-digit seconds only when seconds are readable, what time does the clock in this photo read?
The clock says 12.28
